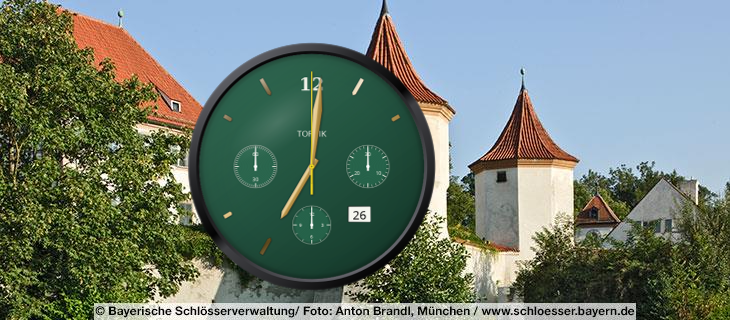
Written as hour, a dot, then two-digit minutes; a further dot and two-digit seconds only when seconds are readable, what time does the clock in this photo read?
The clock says 7.01
